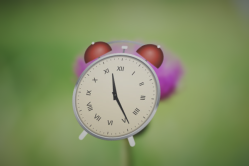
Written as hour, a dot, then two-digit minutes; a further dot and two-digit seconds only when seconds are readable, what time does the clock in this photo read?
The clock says 11.24
